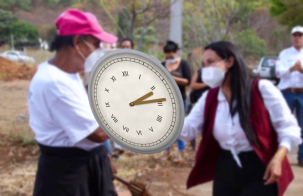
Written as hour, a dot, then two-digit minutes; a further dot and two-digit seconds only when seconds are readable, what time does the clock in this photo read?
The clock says 2.14
